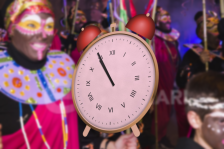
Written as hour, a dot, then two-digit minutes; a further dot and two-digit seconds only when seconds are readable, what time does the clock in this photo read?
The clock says 10.55
